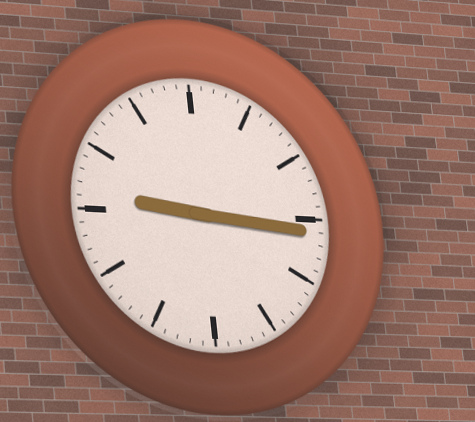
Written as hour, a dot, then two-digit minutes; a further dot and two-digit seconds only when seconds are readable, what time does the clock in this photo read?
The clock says 9.16
